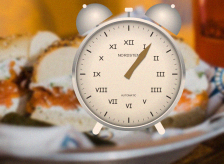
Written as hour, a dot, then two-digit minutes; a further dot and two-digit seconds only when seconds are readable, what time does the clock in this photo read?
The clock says 1.06
